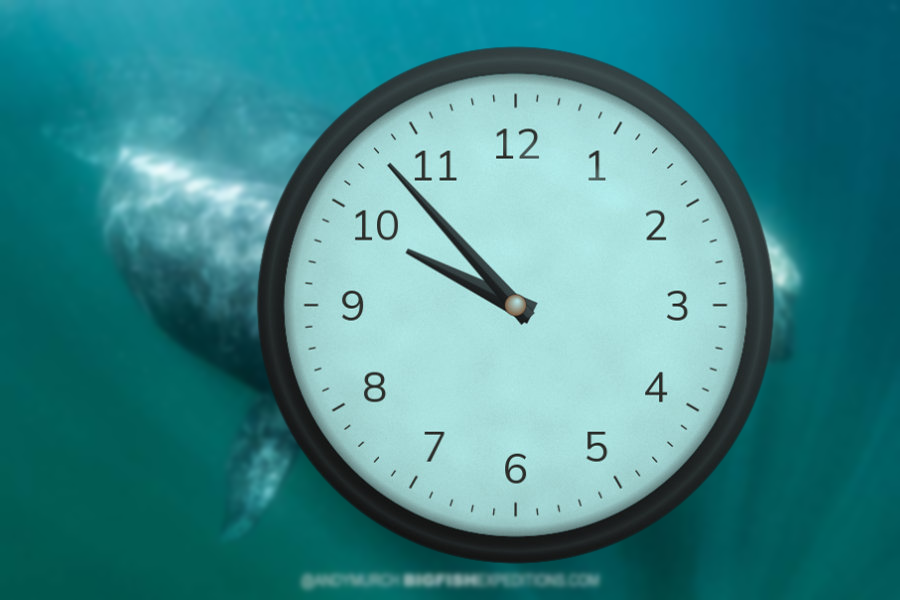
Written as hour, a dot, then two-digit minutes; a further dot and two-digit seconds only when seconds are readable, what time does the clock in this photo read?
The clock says 9.53
